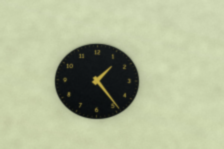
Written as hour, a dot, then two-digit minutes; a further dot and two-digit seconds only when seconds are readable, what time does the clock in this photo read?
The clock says 1.24
